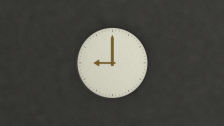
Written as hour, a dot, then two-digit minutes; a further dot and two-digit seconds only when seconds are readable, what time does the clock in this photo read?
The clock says 9.00
